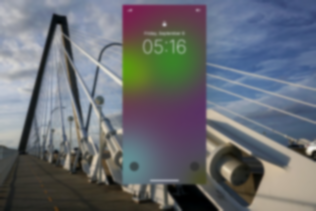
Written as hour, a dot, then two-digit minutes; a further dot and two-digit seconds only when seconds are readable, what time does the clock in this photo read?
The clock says 5.16
